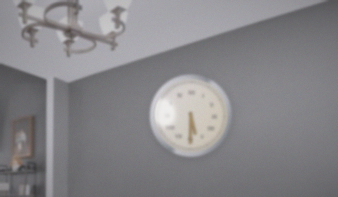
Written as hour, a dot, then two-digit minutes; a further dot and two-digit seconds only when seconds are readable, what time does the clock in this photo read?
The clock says 5.30
